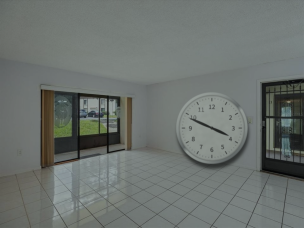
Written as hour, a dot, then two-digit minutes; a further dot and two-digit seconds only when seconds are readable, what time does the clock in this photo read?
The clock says 3.49
